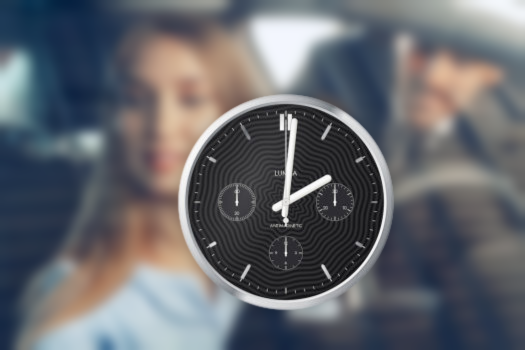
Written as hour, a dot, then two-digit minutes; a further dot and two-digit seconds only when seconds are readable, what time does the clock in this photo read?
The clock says 2.01
